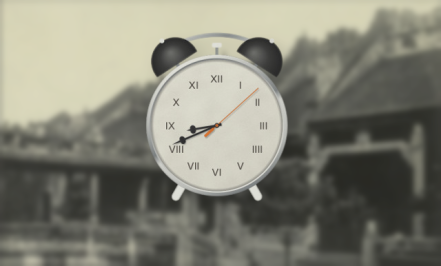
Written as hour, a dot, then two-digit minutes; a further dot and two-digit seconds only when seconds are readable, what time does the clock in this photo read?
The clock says 8.41.08
